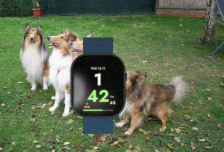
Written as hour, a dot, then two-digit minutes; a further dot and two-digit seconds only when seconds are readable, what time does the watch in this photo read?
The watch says 1.42
